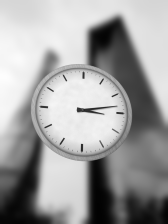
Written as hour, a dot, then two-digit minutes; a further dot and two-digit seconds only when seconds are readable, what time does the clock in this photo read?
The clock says 3.13
